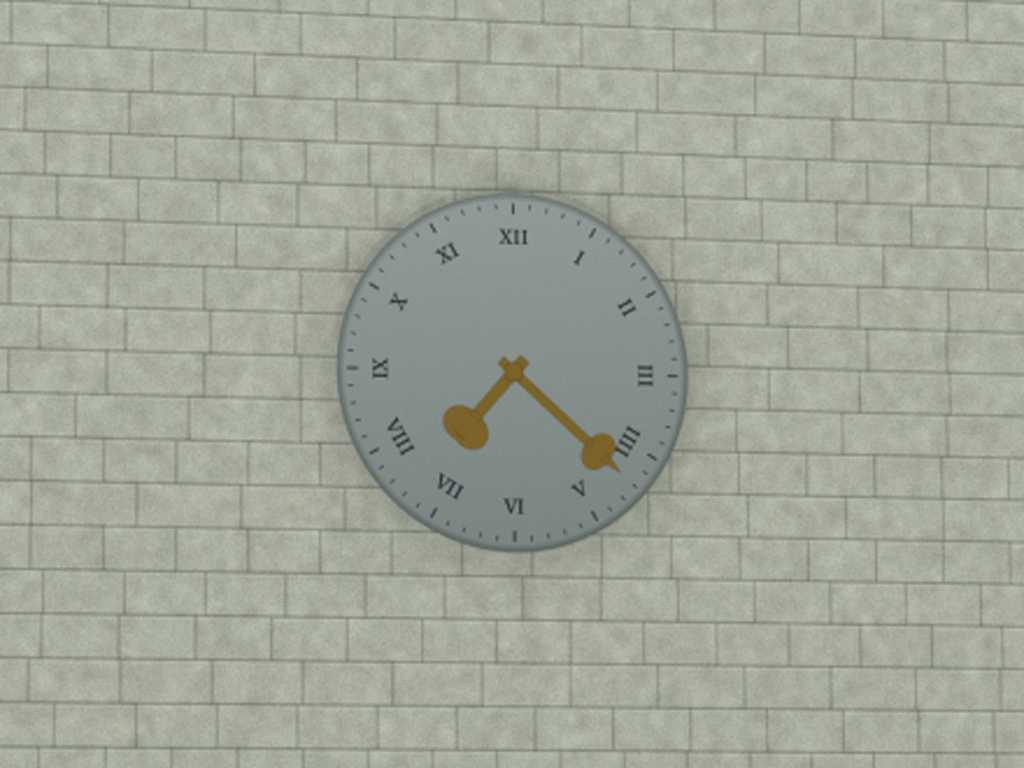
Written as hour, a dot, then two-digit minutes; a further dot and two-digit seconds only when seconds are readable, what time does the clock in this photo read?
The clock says 7.22
